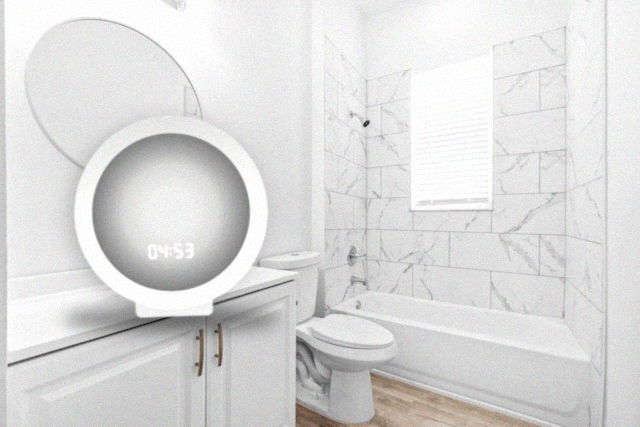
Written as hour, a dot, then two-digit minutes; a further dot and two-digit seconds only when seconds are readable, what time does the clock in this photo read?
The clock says 4.53
